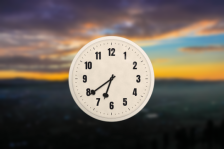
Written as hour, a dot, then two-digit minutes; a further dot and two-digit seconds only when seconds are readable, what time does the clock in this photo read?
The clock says 6.39
